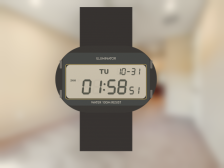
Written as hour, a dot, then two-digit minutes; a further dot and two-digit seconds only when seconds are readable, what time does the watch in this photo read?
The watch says 1.58.51
